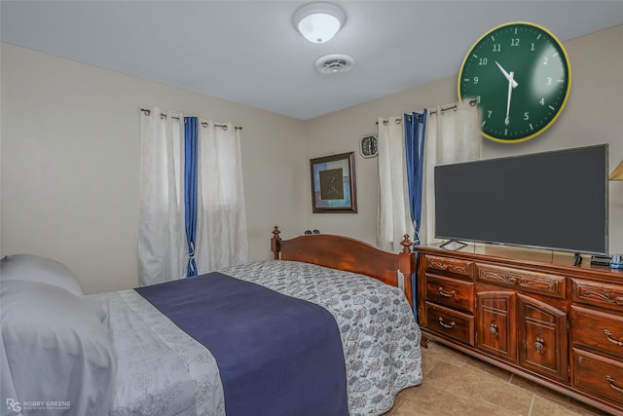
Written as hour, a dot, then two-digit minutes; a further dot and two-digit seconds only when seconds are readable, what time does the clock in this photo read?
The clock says 10.30
